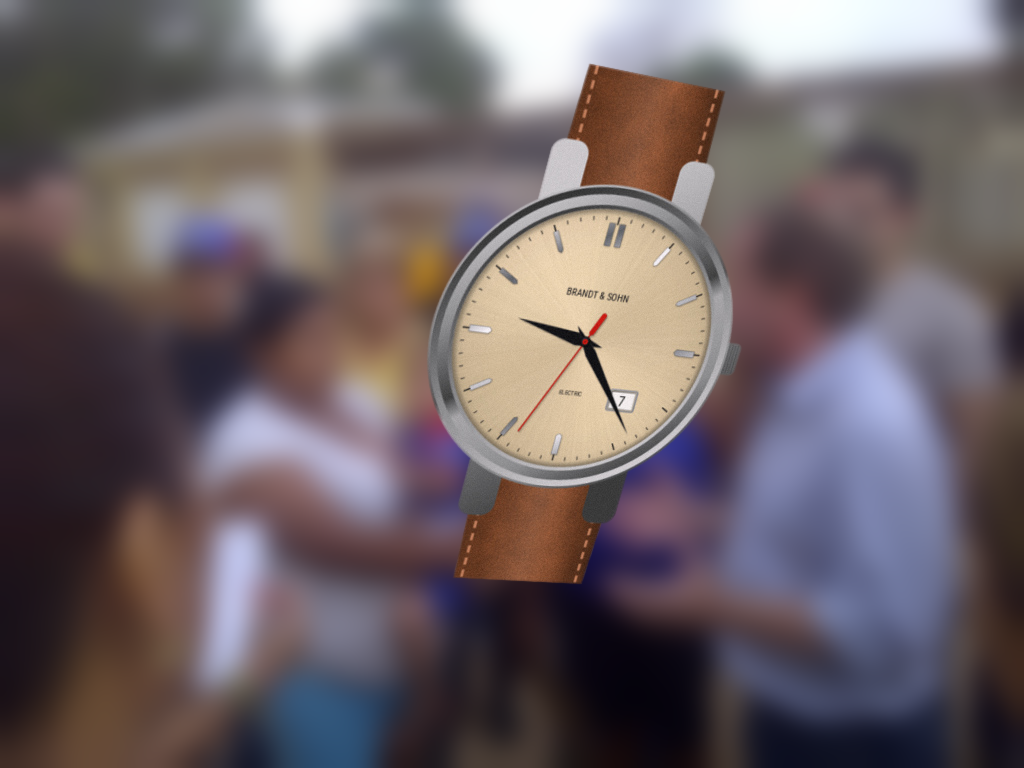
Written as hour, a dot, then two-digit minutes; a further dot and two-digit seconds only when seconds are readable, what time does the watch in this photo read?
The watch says 9.23.34
